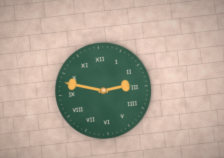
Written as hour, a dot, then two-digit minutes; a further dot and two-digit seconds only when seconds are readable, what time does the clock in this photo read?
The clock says 2.48
